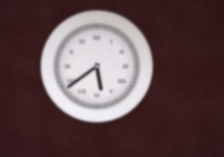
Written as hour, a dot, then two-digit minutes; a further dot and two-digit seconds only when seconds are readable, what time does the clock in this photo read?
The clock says 5.39
